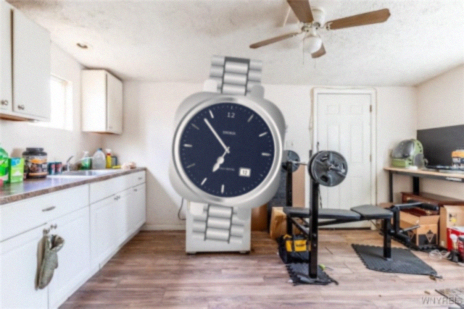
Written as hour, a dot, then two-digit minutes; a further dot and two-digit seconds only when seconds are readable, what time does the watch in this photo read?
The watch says 6.53
